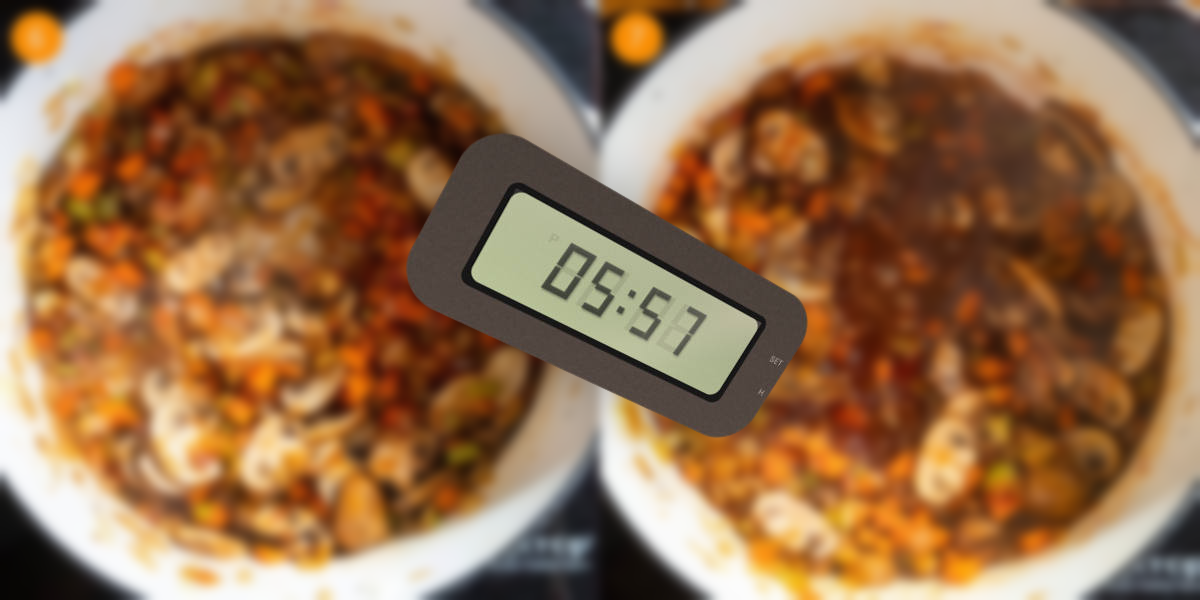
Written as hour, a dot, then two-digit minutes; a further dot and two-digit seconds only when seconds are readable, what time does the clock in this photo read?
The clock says 5.57
